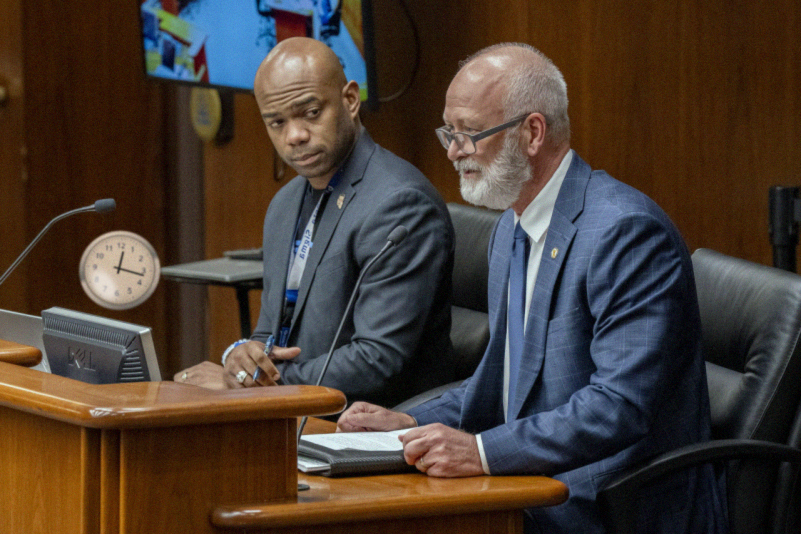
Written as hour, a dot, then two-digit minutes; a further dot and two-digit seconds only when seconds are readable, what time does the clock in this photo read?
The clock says 12.17
